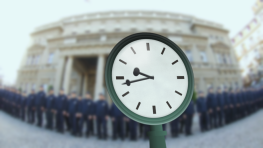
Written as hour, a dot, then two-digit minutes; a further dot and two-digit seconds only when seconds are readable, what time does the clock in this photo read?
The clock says 9.43
